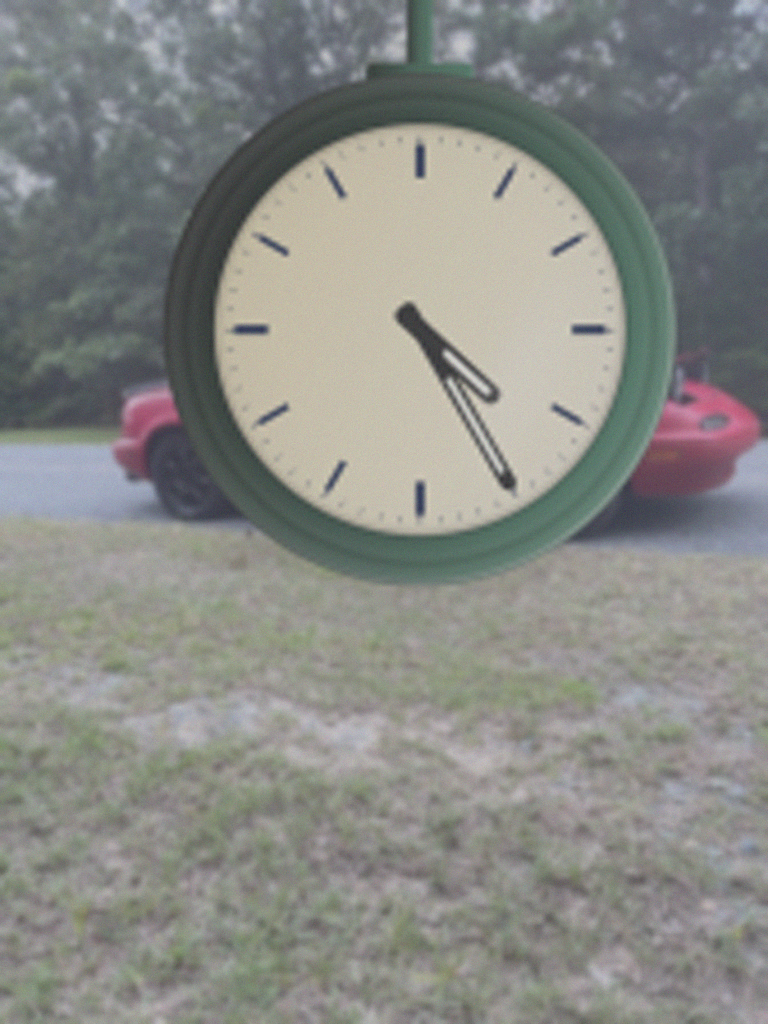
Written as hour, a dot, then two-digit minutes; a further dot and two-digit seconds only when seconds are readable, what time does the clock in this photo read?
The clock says 4.25
